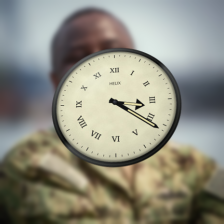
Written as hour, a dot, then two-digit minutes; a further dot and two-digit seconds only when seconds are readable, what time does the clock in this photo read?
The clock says 3.21
